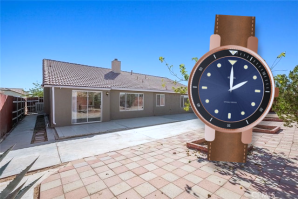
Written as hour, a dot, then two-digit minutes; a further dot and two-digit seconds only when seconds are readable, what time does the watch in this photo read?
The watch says 2.00
